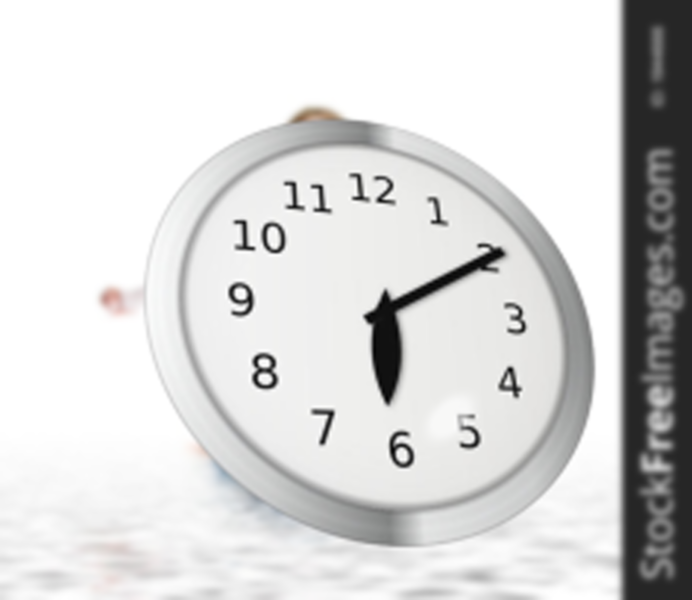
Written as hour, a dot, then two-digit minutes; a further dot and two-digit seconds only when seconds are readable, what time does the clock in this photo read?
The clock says 6.10
